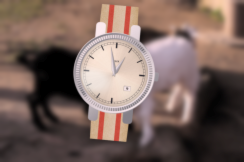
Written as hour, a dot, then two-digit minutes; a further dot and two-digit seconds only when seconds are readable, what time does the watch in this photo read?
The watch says 12.58
